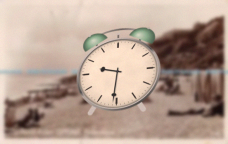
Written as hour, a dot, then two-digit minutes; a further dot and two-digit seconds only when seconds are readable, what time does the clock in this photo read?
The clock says 9.31
